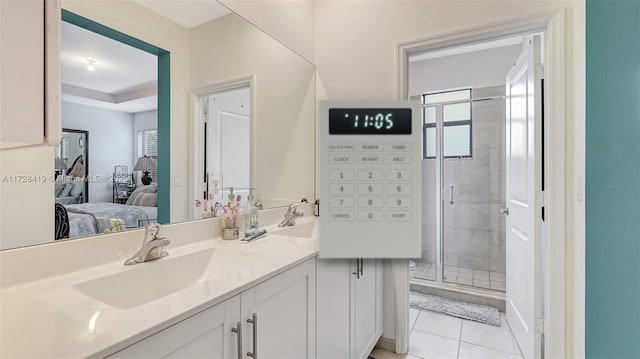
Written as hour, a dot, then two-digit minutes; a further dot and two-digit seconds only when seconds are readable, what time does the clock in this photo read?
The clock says 11.05
